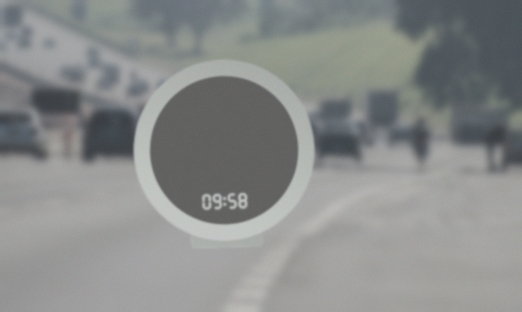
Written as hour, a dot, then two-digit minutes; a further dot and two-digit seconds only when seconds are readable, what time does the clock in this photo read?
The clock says 9.58
